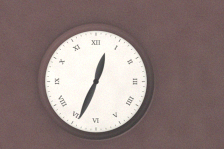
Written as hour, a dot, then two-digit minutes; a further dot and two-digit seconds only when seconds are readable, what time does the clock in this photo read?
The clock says 12.34
